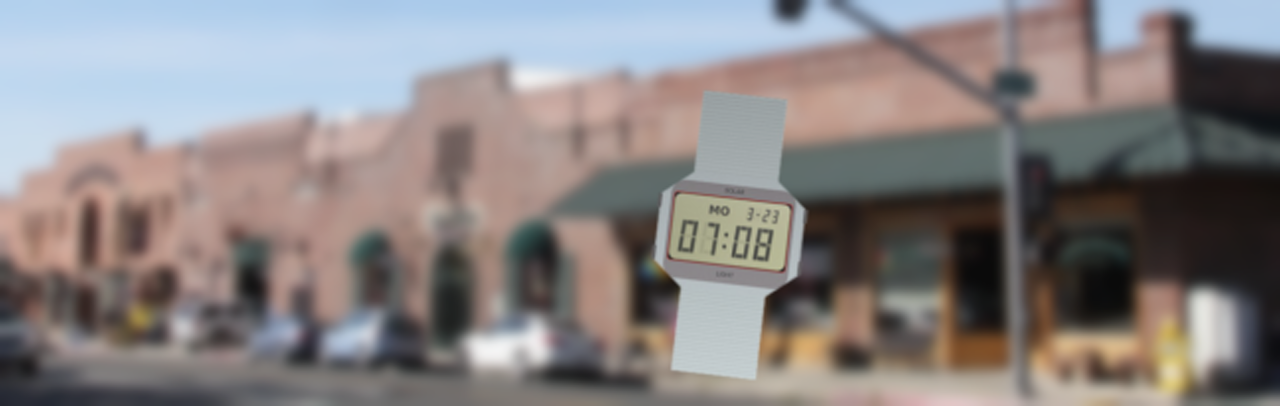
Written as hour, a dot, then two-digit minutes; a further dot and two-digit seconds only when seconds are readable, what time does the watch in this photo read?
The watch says 7.08
